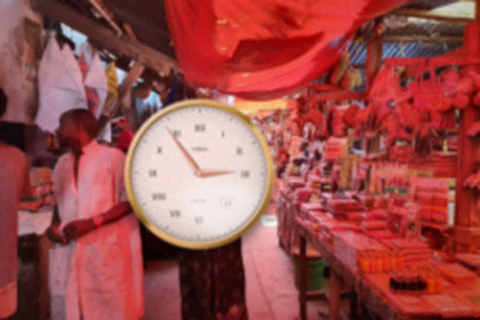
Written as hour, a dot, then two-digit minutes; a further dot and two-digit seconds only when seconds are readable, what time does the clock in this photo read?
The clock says 2.54
